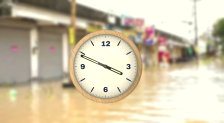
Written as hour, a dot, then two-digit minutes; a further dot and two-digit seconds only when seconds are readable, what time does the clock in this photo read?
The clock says 3.49
